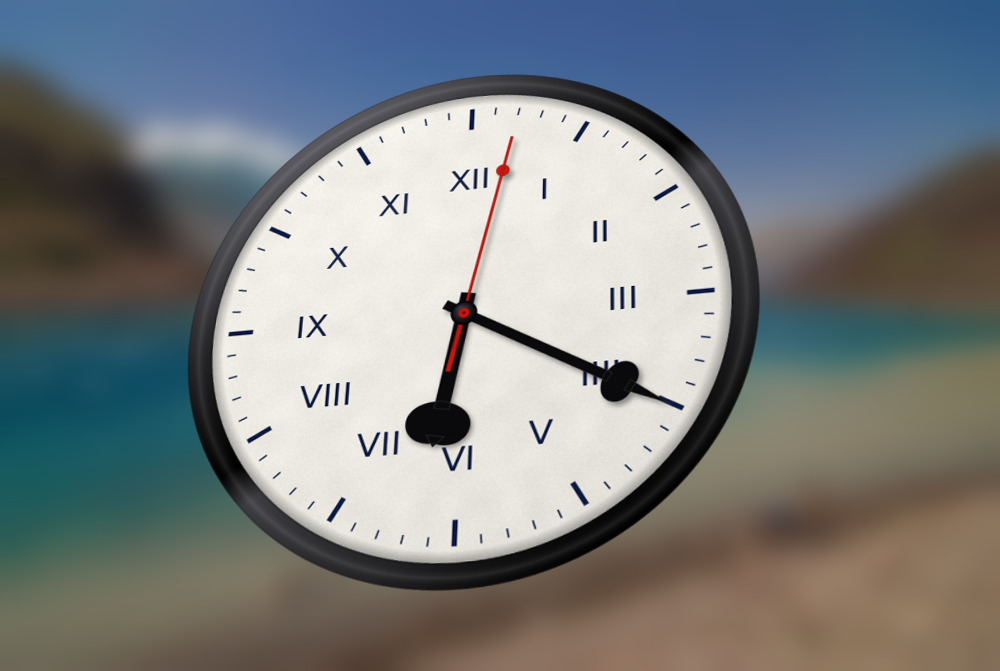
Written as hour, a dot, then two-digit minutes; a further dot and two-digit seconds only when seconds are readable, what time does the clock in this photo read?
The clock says 6.20.02
